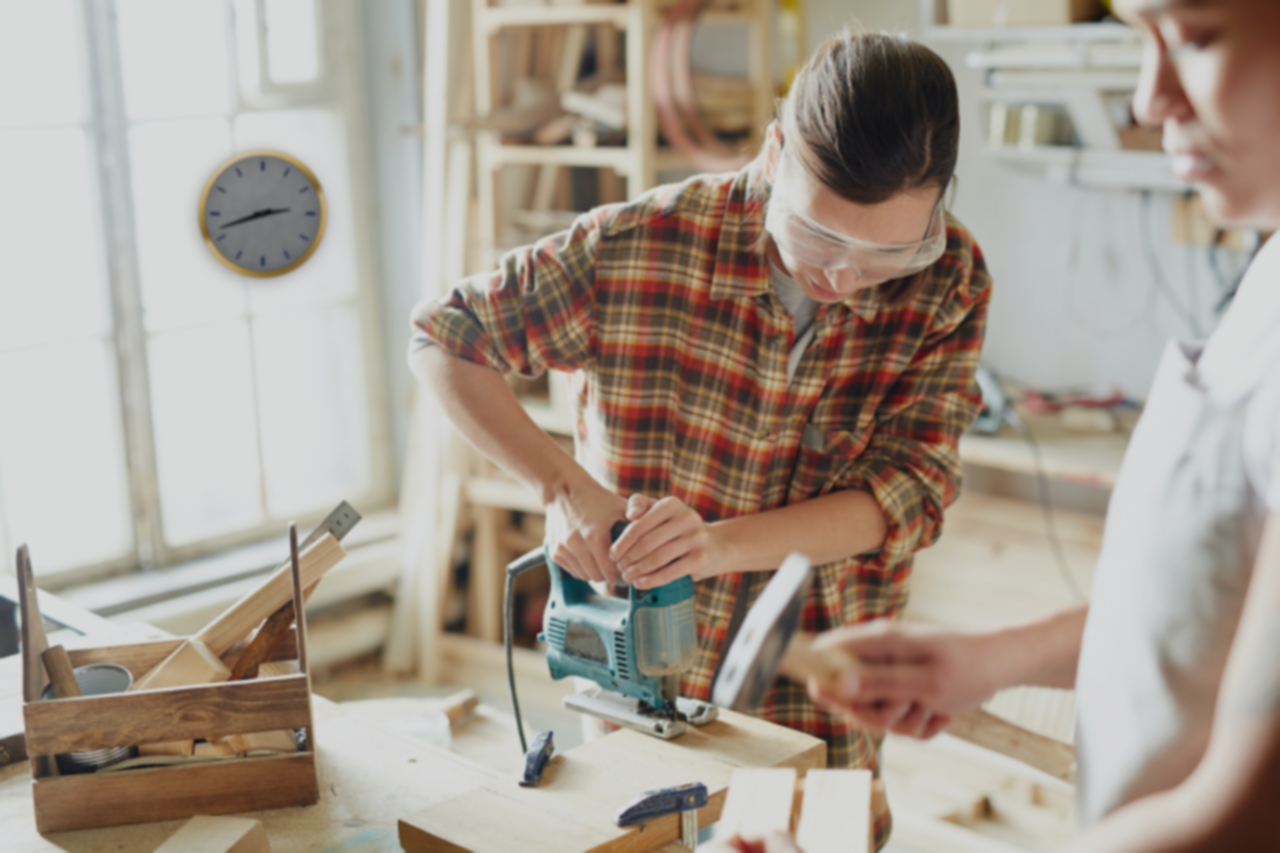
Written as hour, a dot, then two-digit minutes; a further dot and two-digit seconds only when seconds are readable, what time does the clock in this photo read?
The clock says 2.42
